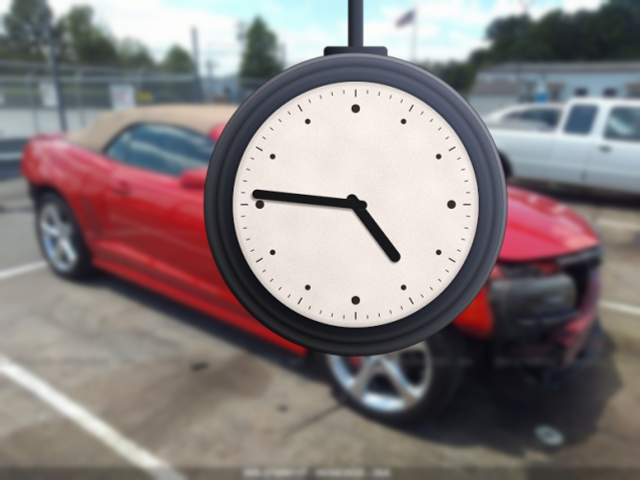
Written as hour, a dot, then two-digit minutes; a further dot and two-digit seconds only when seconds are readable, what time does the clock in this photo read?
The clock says 4.46
